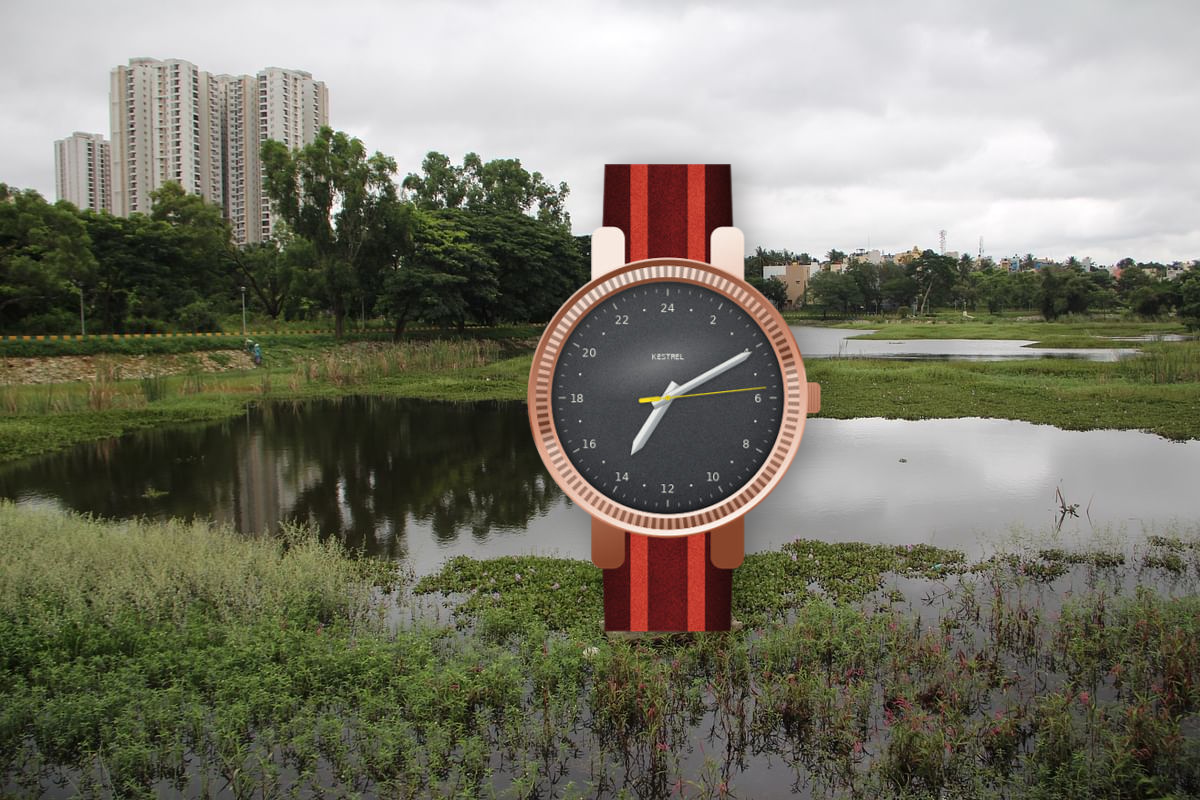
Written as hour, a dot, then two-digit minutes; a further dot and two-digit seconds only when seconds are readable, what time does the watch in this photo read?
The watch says 14.10.14
